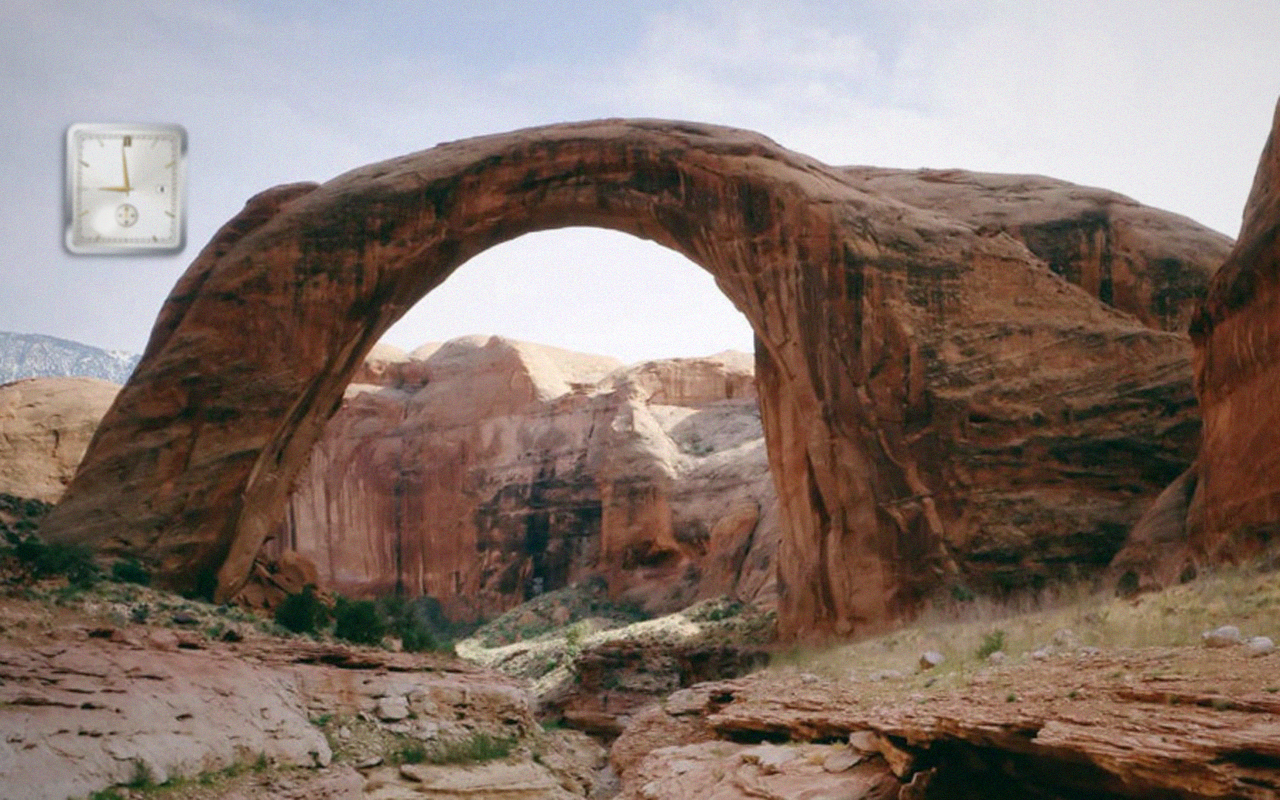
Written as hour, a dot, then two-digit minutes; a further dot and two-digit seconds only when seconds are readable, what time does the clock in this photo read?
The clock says 8.59
